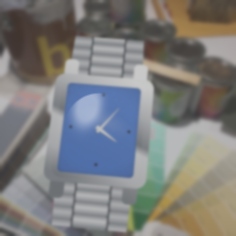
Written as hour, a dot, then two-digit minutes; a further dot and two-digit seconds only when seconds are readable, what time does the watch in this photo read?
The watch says 4.06
